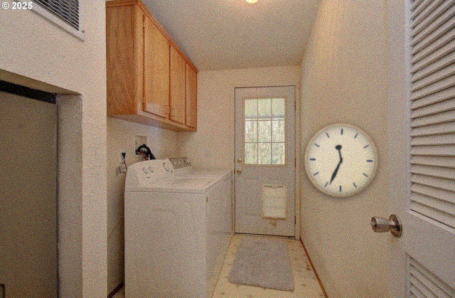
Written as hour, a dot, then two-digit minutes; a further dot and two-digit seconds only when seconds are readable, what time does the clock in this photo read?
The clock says 11.34
